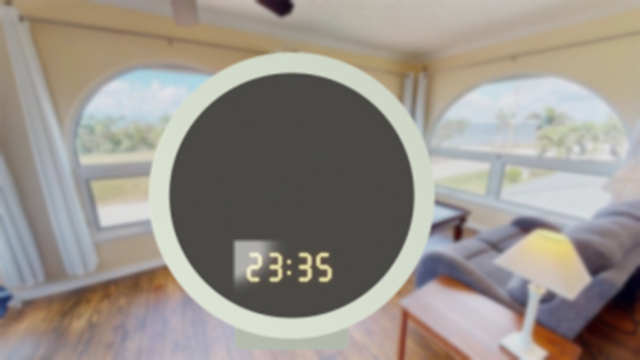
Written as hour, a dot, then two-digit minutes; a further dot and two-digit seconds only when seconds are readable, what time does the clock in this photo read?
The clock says 23.35
